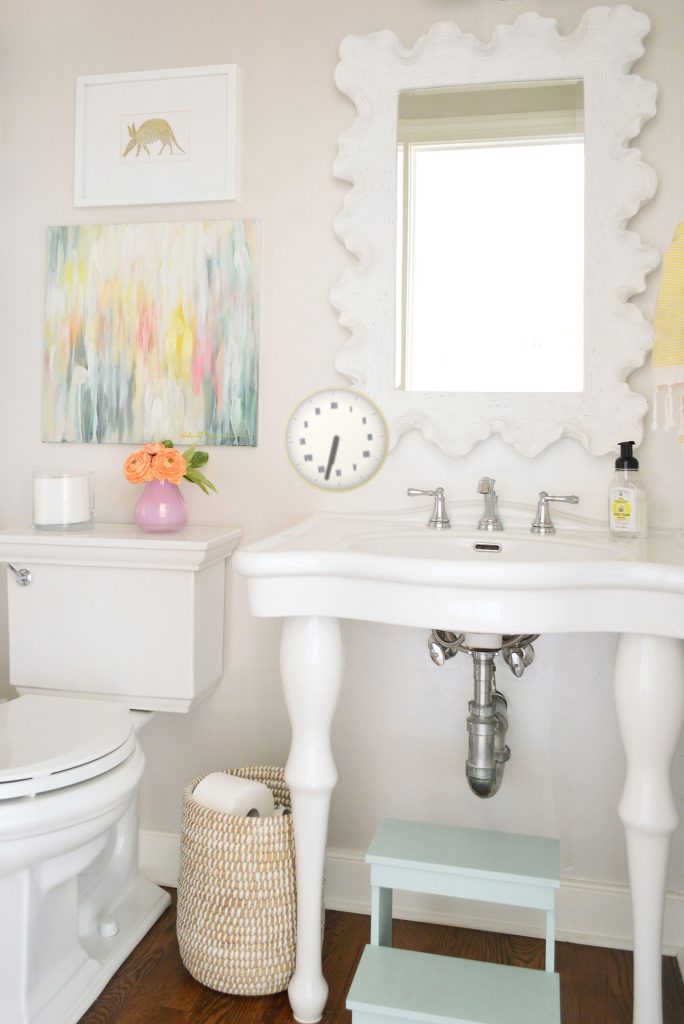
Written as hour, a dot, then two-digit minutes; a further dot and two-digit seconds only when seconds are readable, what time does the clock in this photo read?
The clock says 6.33
